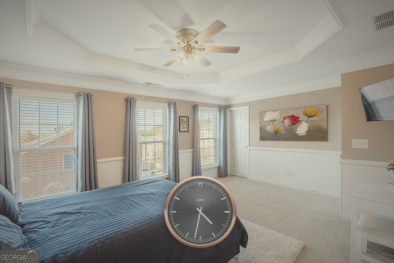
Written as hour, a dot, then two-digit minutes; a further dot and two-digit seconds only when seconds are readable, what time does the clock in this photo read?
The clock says 4.32
